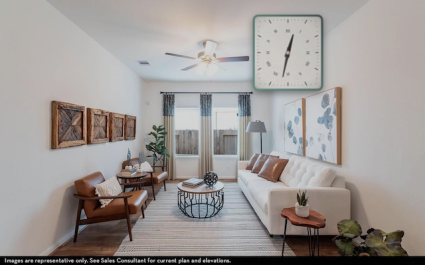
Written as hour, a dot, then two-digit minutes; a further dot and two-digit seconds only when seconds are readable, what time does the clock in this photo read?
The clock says 12.32
